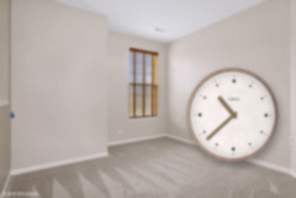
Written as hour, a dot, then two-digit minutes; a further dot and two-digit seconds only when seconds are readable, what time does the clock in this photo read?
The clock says 10.38
